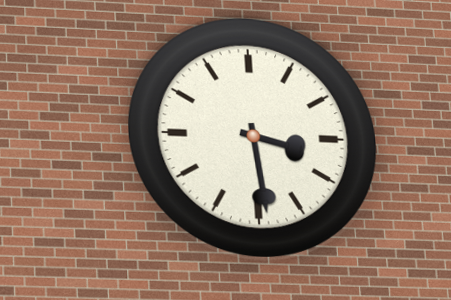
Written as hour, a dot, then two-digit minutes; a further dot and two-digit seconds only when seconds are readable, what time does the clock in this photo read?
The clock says 3.29
